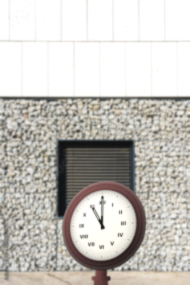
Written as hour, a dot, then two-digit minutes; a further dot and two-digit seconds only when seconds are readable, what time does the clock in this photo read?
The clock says 11.00
